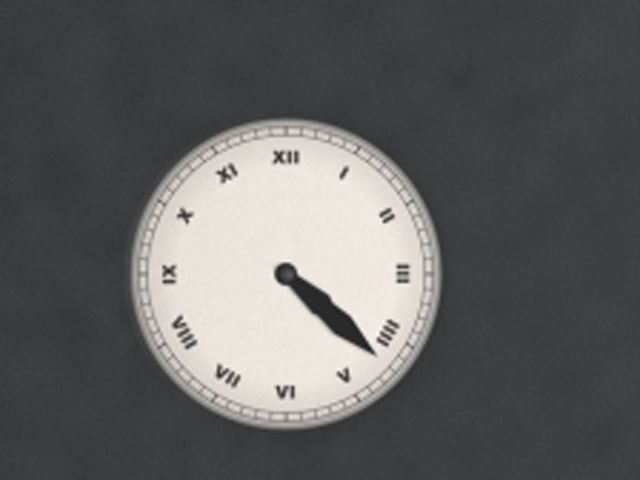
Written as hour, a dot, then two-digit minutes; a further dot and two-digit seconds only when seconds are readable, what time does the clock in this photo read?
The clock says 4.22
